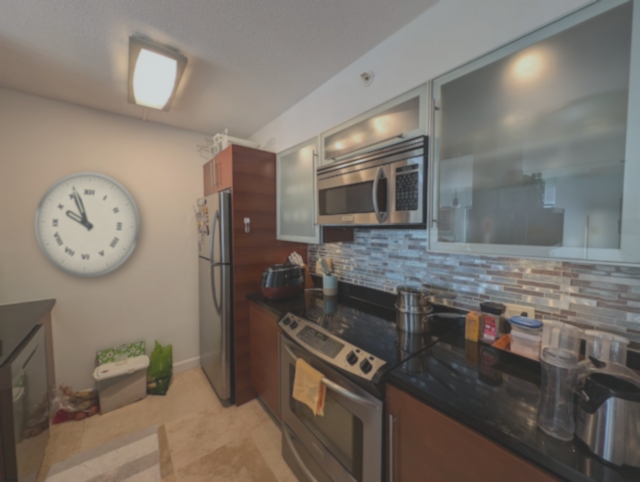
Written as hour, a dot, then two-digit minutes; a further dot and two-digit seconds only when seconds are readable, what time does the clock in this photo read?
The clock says 9.56
